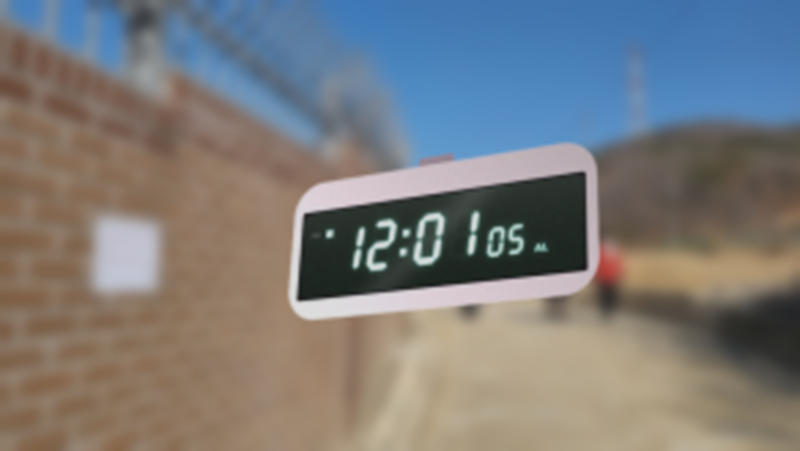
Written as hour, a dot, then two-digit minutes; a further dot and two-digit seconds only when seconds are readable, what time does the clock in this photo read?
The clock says 12.01.05
